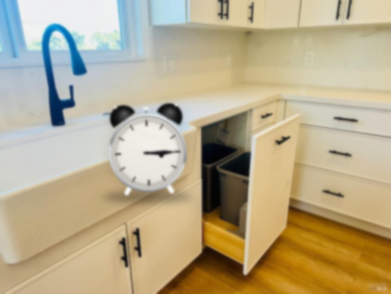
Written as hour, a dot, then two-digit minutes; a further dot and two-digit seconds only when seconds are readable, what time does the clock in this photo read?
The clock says 3.15
